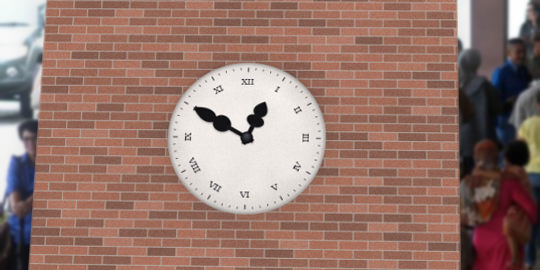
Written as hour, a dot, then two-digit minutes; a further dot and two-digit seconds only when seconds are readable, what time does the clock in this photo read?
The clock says 12.50
